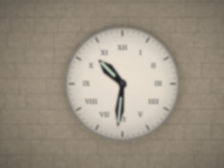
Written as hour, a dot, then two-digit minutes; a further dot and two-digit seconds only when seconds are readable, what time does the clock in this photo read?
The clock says 10.31
